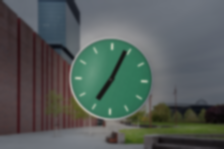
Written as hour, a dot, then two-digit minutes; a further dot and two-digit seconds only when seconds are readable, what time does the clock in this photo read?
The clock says 7.04
